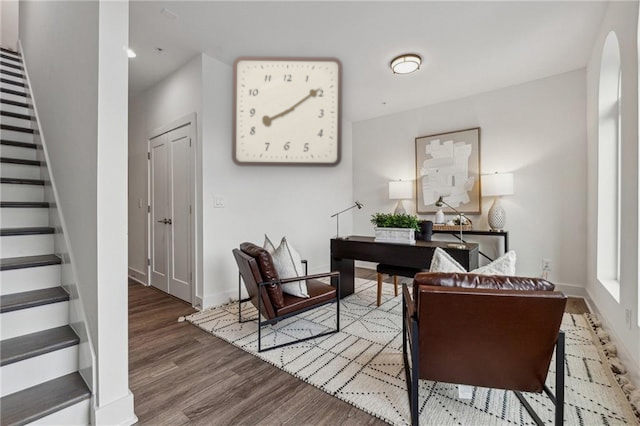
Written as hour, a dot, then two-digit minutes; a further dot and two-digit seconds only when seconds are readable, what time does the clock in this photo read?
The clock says 8.09
